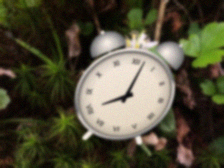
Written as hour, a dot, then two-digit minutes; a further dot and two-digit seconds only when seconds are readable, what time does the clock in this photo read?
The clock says 8.02
